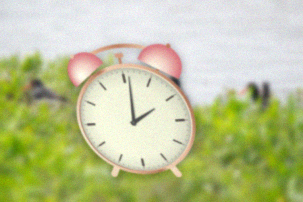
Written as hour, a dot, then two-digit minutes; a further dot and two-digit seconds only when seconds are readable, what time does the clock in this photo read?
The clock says 2.01
